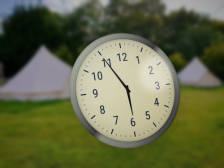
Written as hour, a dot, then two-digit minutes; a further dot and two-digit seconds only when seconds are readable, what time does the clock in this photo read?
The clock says 5.55
